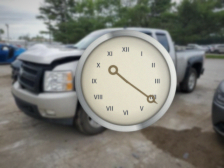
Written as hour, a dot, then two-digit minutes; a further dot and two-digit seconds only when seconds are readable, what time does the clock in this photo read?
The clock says 10.21
